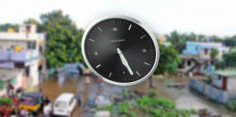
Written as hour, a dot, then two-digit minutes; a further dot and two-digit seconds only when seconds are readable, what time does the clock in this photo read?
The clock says 5.27
